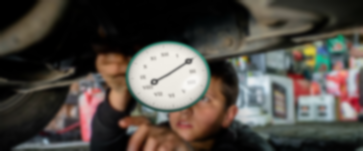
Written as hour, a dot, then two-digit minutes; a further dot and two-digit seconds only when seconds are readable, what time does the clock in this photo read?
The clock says 8.10
